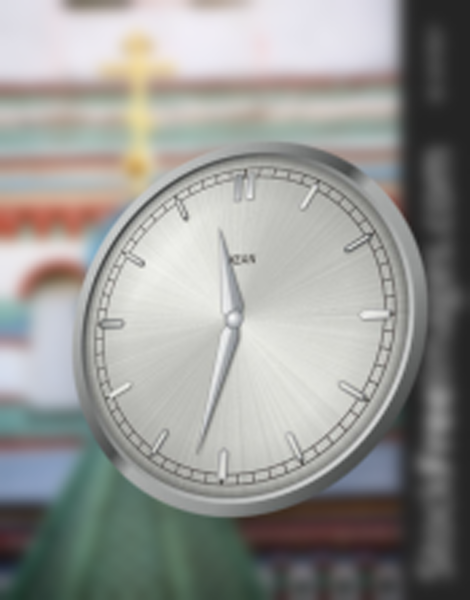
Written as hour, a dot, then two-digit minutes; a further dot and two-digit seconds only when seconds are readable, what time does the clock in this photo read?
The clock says 11.32
